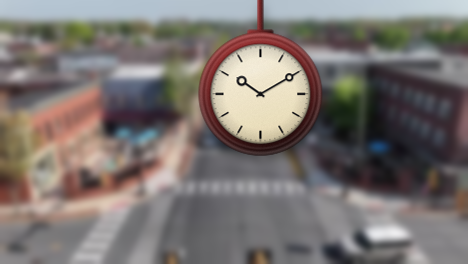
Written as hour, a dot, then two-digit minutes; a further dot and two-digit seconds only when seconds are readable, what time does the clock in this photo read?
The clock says 10.10
